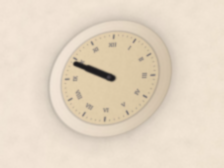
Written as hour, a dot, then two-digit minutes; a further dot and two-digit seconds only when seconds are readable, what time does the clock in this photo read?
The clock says 9.49
